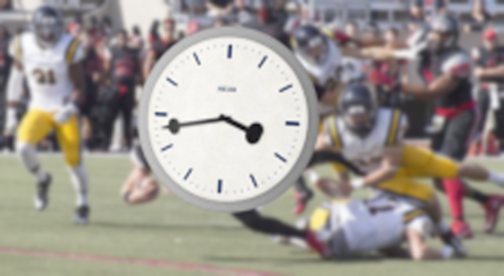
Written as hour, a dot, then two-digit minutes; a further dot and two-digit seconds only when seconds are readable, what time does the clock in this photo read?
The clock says 3.43
